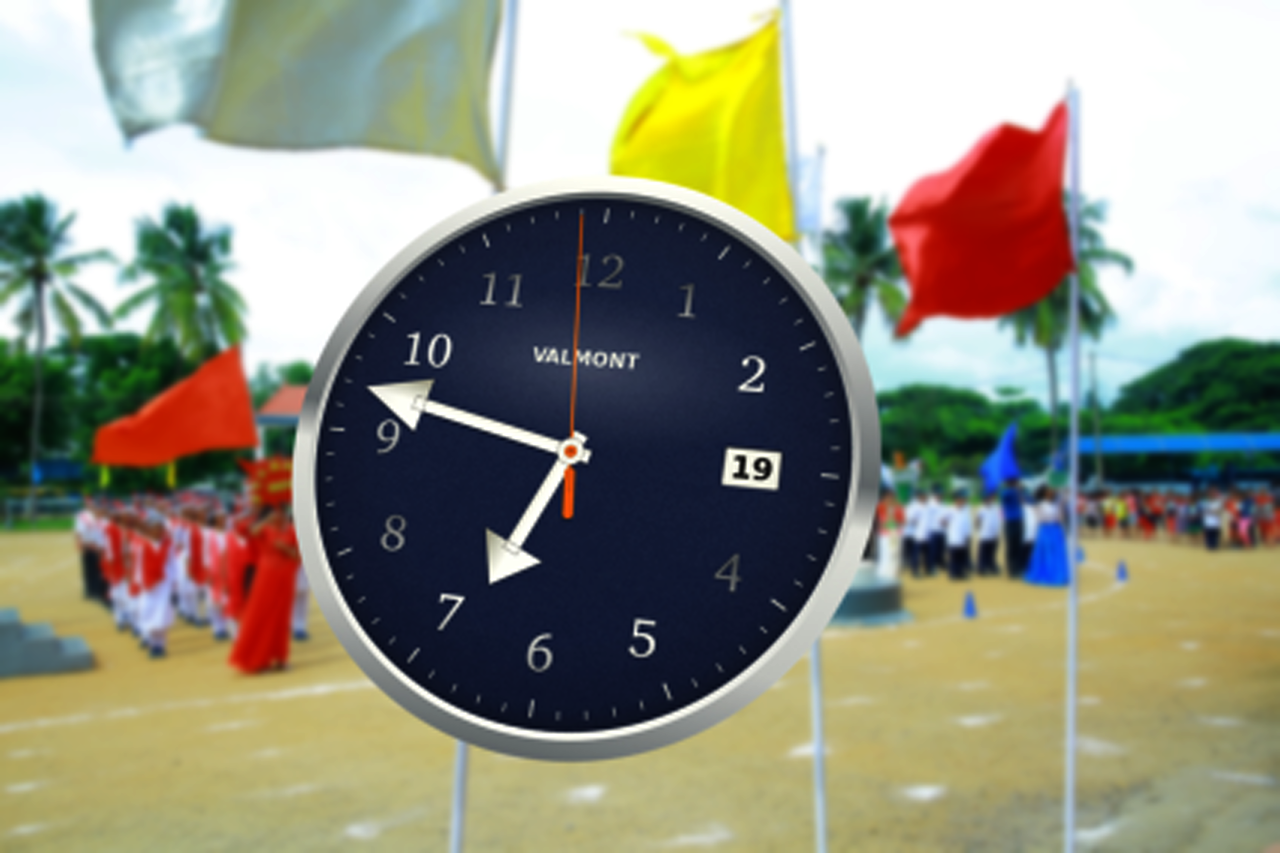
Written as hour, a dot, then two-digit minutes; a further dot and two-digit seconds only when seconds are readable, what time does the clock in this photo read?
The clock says 6.46.59
